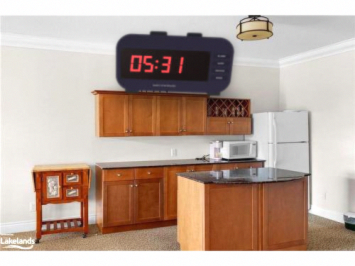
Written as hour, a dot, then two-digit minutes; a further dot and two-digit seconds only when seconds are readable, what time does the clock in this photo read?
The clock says 5.31
